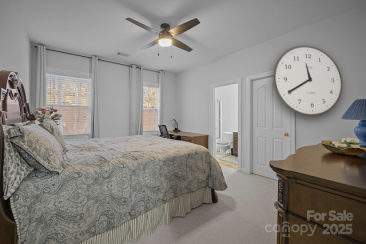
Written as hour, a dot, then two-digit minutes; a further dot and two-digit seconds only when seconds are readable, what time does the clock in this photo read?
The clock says 11.40
